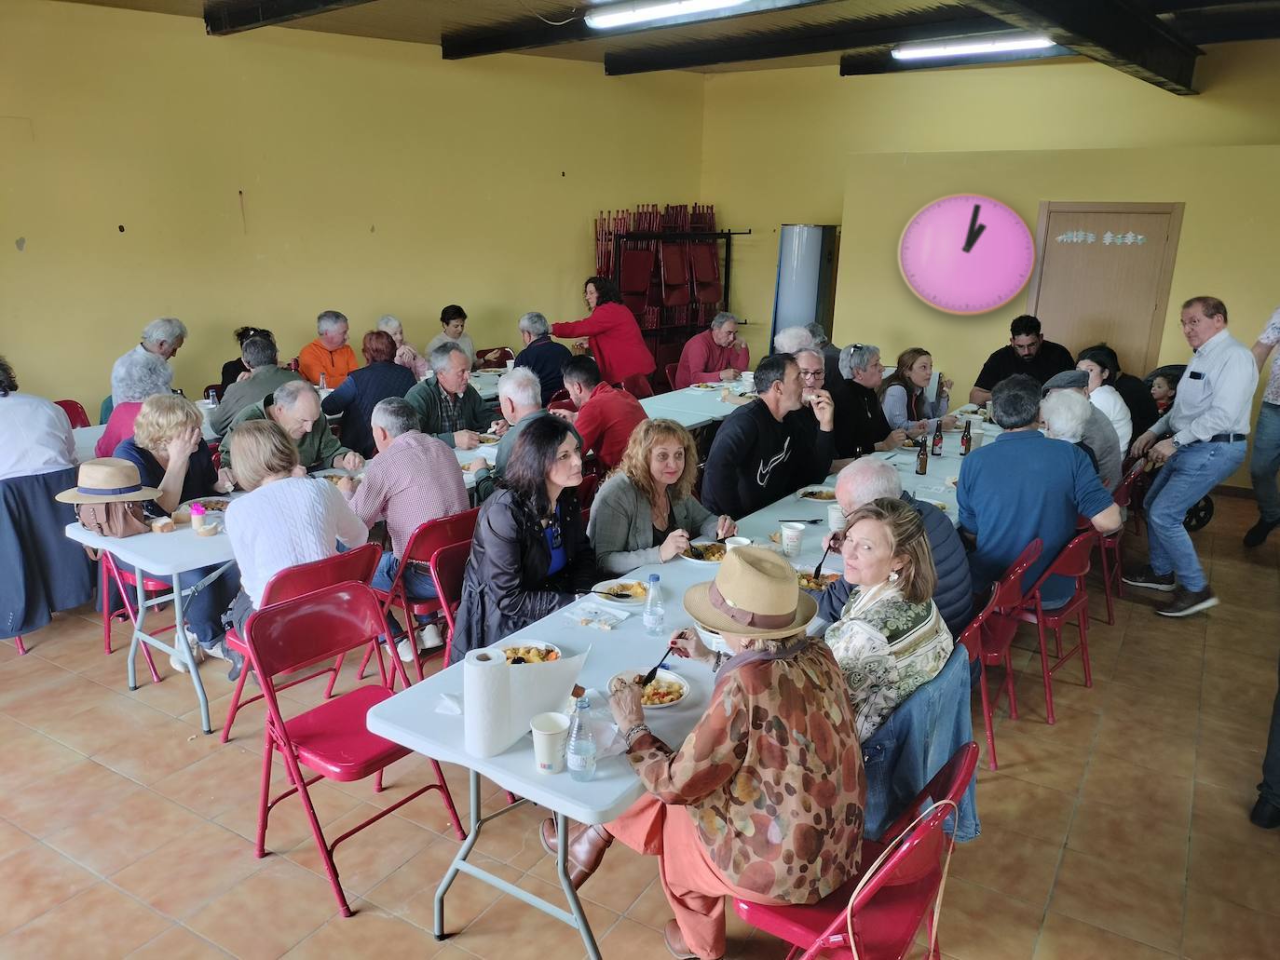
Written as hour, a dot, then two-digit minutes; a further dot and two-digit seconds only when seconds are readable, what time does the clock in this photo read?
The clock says 1.02
